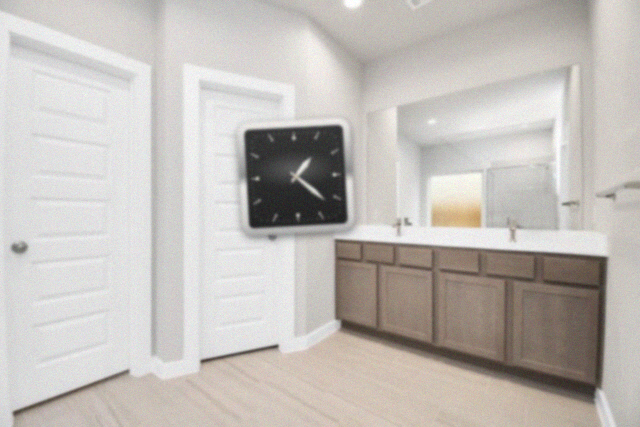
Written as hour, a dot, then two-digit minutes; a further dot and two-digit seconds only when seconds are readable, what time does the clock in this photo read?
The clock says 1.22
